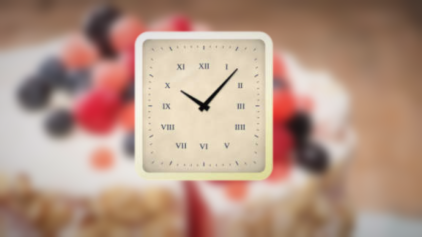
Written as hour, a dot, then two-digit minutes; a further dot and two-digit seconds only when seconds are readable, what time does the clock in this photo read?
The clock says 10.07
